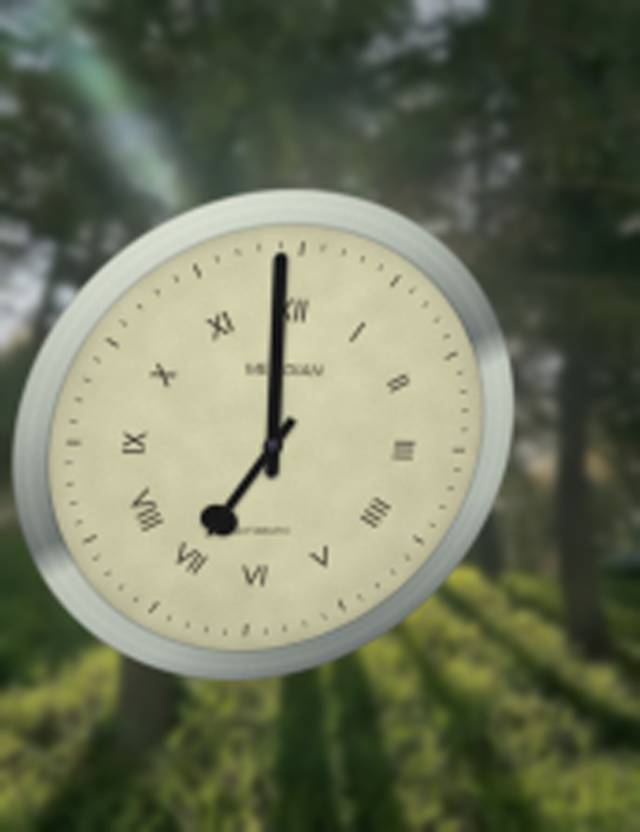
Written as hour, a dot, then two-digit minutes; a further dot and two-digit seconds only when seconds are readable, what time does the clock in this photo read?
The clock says 6.59
